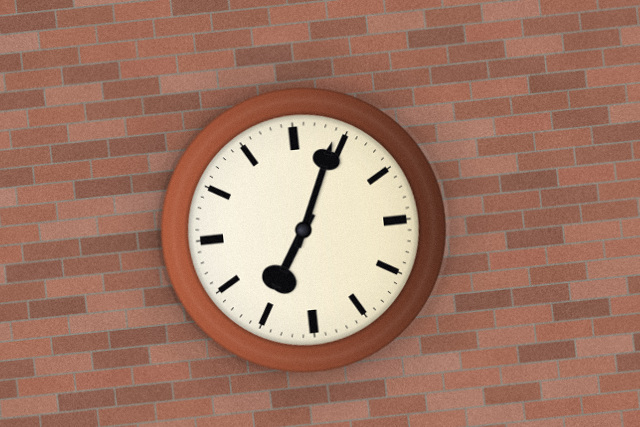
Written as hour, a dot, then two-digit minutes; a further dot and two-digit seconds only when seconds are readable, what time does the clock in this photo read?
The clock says 7.04
